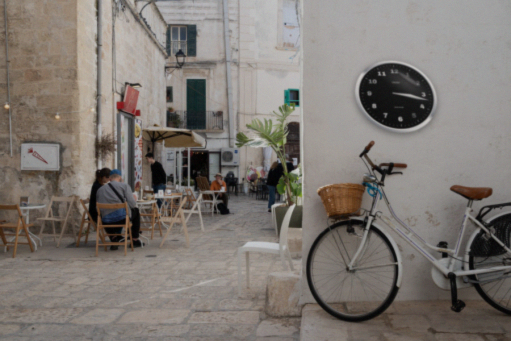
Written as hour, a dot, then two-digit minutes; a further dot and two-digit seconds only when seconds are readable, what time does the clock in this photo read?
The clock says 3.17
